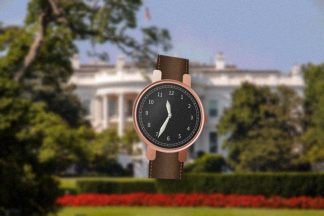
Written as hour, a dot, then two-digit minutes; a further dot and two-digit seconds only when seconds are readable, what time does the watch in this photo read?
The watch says 11.34
